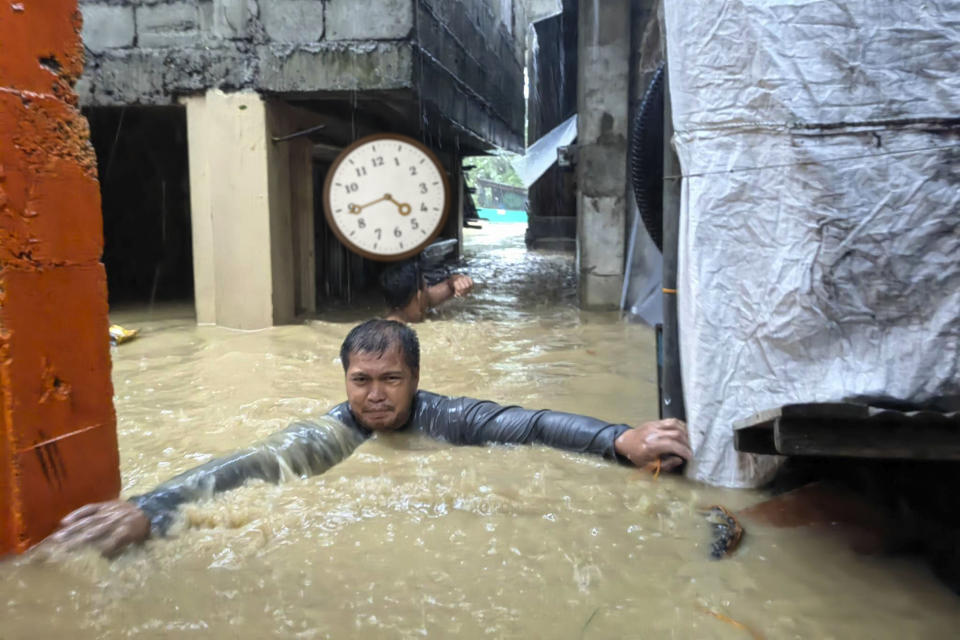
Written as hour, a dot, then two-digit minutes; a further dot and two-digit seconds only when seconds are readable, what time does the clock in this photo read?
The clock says 4.44
